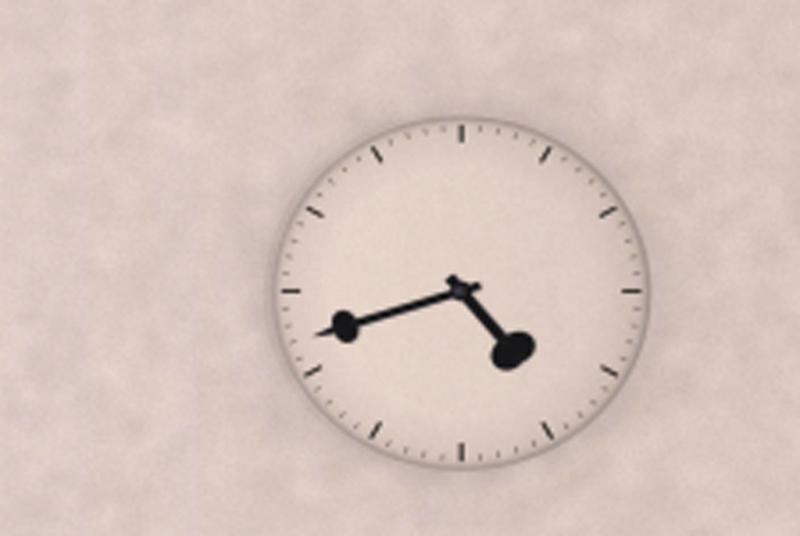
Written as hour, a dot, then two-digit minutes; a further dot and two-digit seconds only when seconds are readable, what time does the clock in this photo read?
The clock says 4.42
